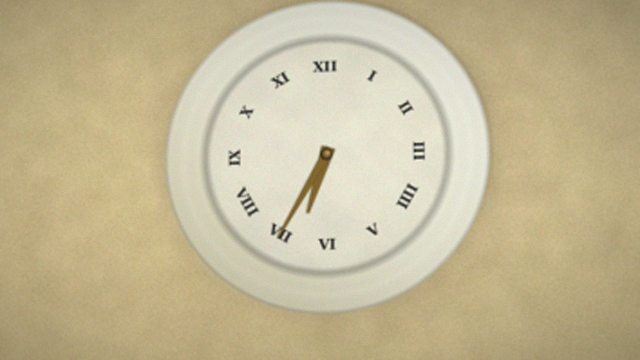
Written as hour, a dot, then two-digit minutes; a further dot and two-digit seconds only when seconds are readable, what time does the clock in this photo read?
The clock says 6.35
